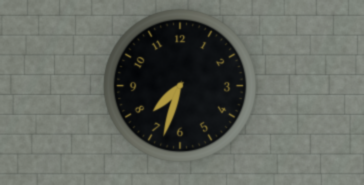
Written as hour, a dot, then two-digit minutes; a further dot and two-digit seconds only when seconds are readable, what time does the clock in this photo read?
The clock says 7.33
